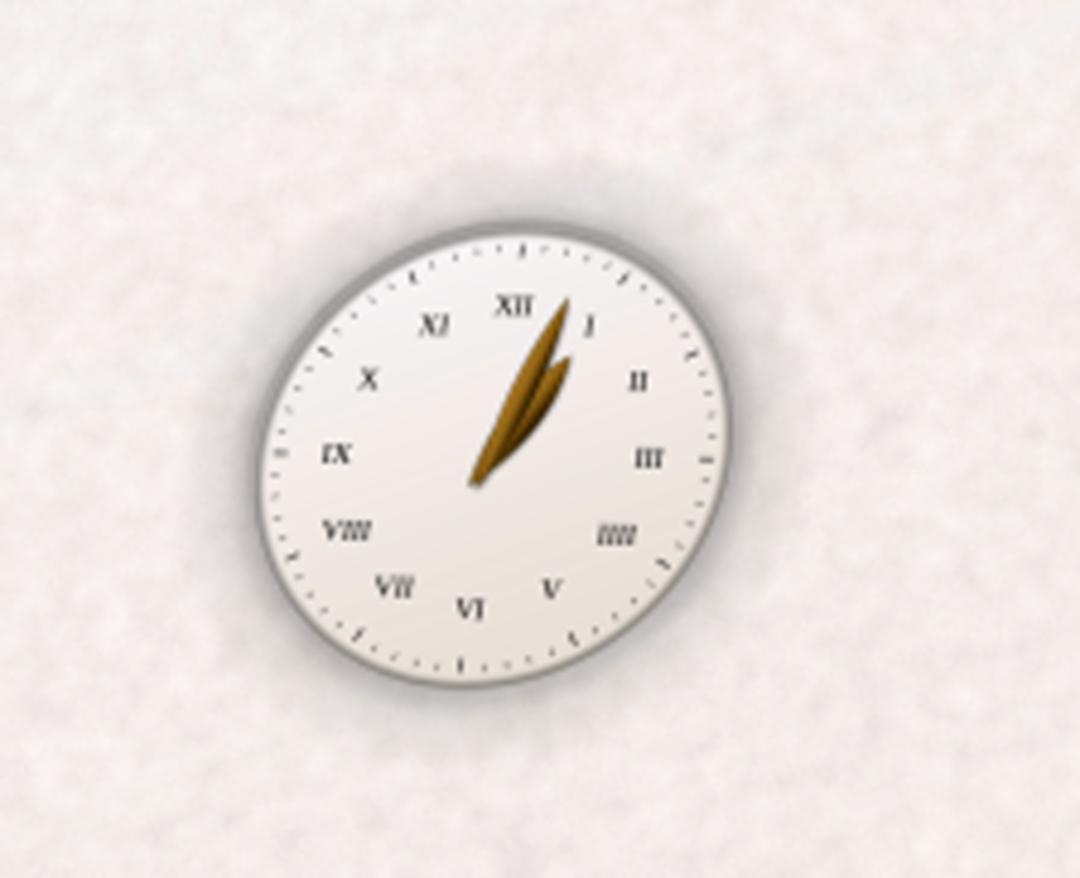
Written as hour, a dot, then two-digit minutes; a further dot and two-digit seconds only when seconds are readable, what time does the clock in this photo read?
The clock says 1.03
